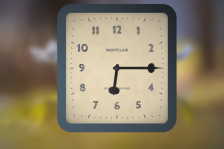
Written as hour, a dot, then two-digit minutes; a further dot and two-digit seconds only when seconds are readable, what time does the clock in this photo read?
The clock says 6.15
